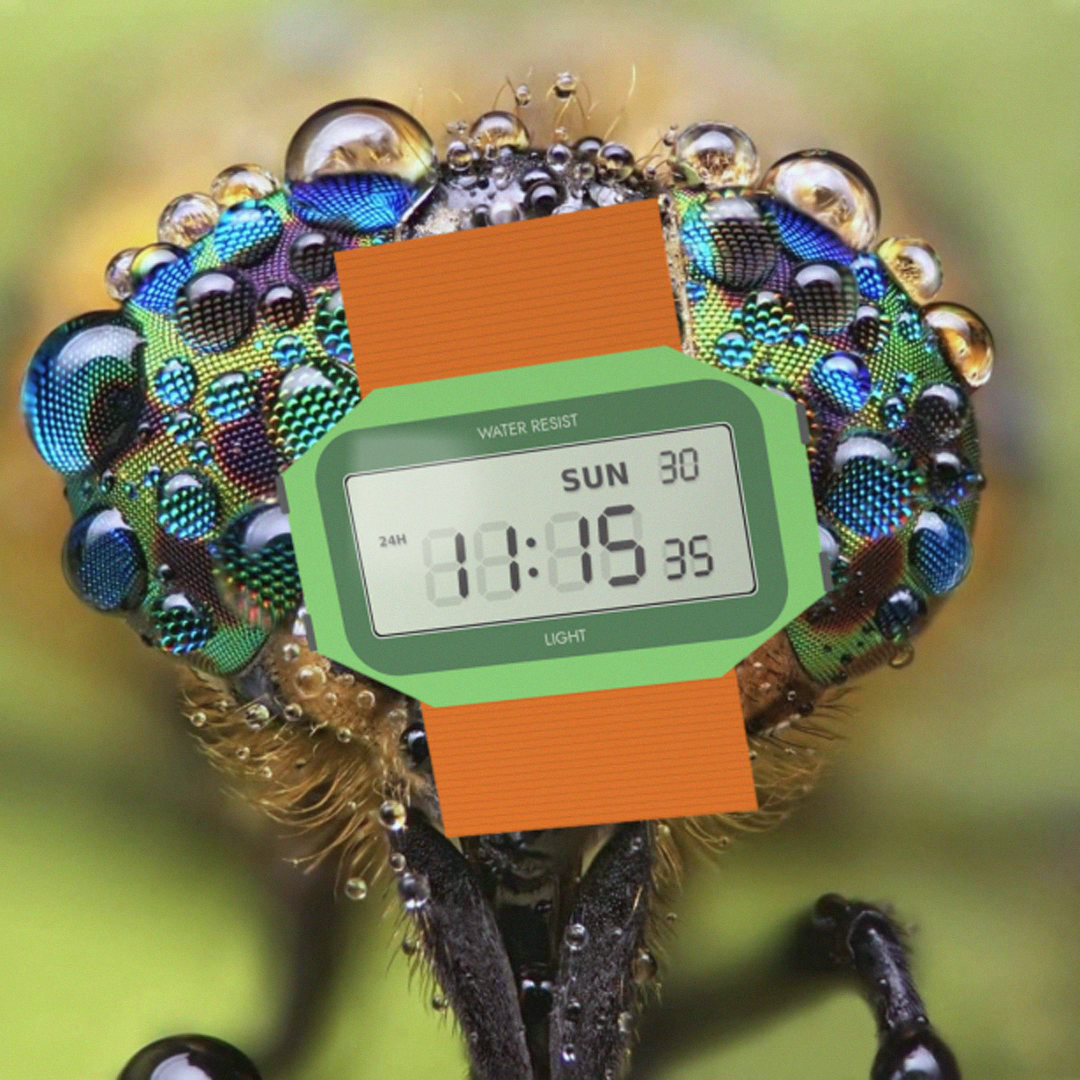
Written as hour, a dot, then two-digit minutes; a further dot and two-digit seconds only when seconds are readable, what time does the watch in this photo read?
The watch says 11.15.35
